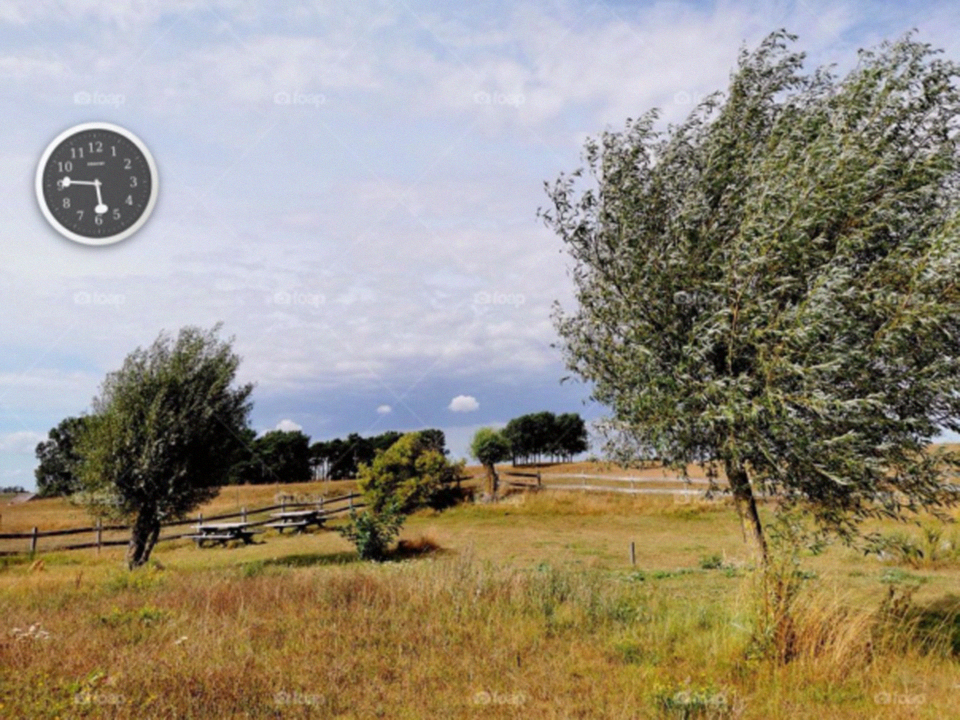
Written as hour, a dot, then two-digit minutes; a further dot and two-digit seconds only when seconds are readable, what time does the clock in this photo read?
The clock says 5.46
